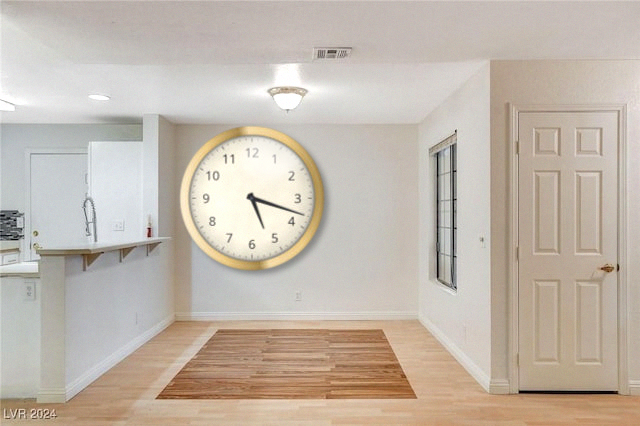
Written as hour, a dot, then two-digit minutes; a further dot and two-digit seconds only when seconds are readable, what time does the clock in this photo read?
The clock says 5.18
